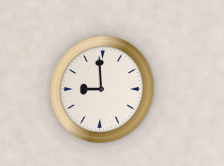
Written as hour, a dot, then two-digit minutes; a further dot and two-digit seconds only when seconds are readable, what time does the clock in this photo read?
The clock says 8.59
